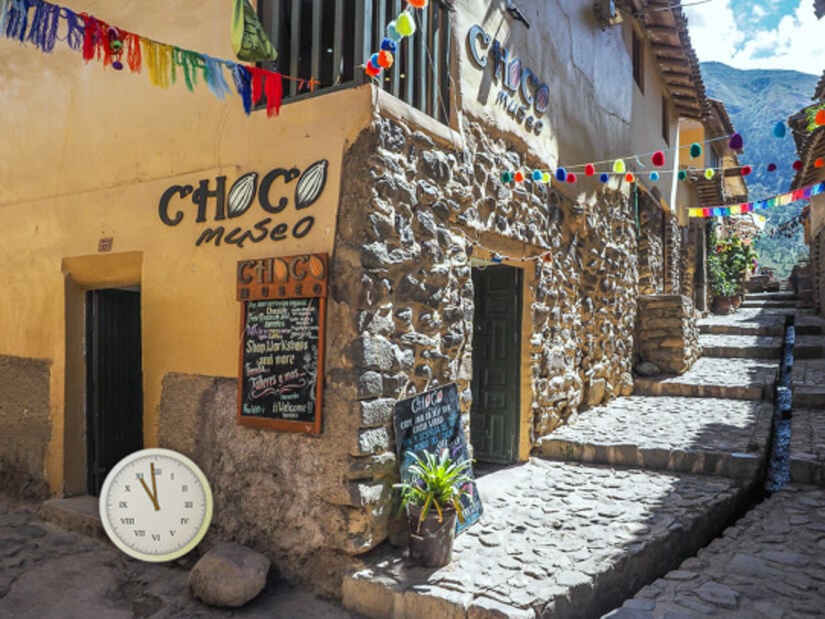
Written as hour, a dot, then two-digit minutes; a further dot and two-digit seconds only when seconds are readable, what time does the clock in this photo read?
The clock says 10.59
